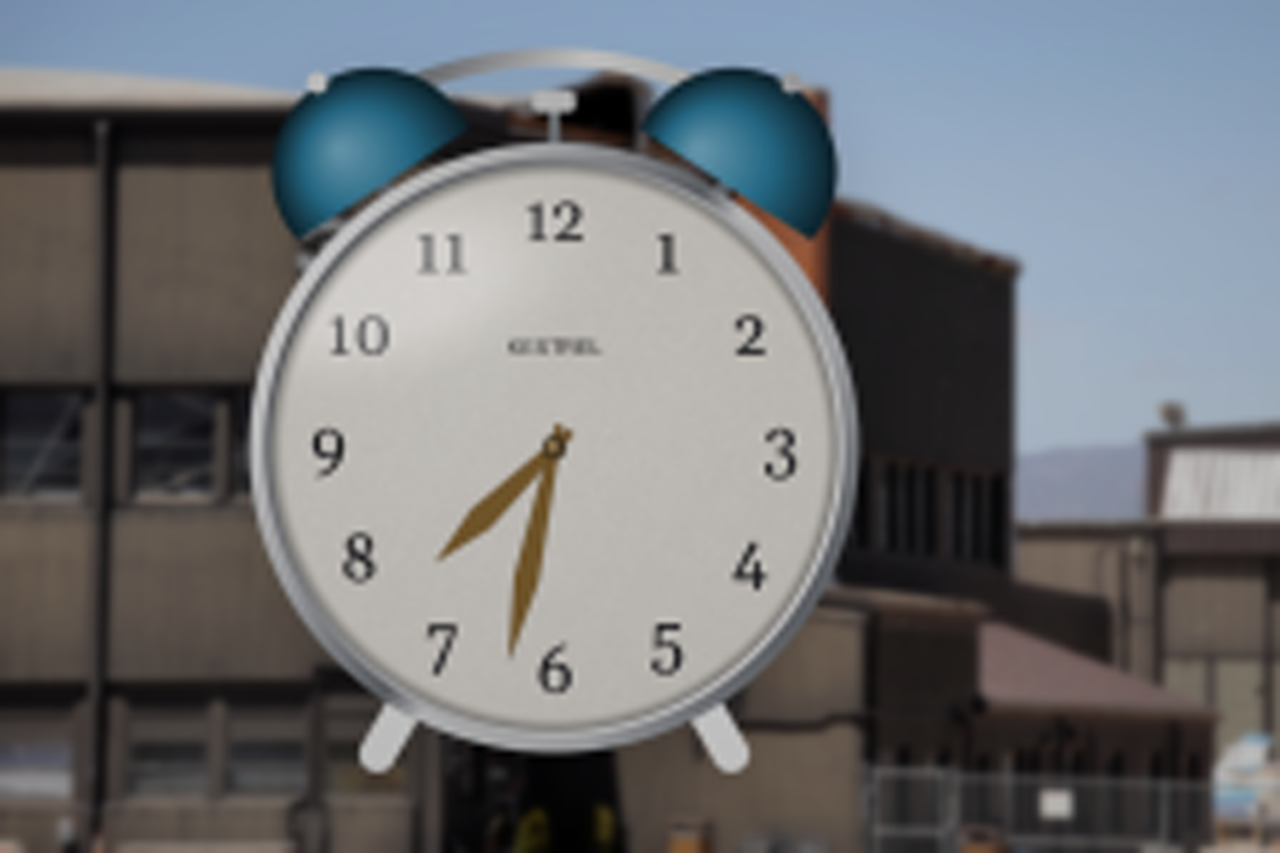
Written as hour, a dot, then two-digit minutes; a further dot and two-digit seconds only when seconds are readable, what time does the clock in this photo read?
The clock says 7.32
